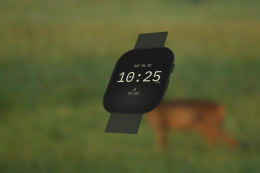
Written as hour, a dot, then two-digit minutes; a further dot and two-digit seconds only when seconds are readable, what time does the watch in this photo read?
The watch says 10.25
